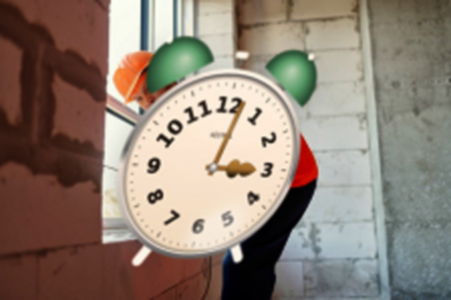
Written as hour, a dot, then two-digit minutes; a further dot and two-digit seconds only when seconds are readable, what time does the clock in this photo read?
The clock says 3.02
